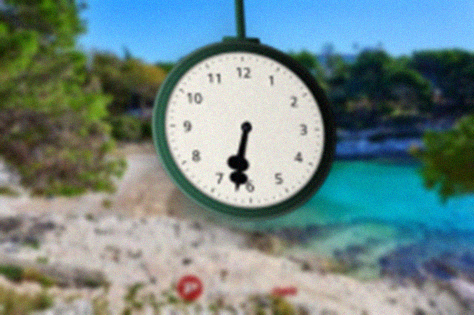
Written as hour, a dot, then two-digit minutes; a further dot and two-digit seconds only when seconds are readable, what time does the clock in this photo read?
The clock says 6.32
